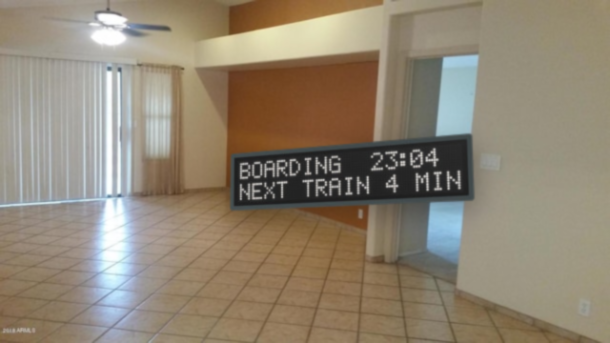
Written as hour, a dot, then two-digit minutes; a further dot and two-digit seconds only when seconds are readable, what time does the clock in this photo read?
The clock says 23.04
